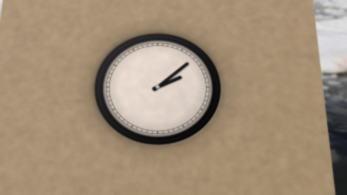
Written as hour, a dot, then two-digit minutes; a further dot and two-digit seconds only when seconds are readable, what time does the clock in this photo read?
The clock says 2.08
